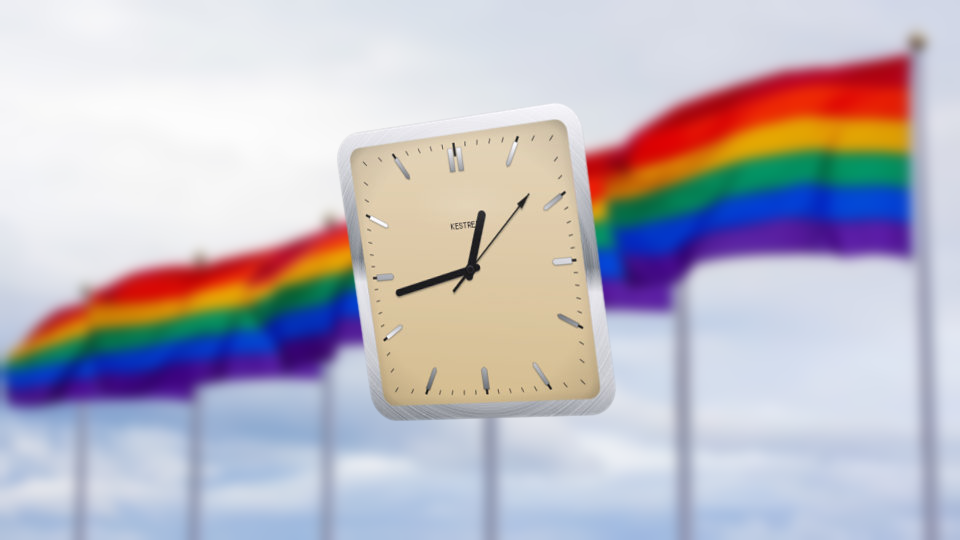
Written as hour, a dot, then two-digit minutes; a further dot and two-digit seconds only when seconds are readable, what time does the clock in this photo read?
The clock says 12.43.08
